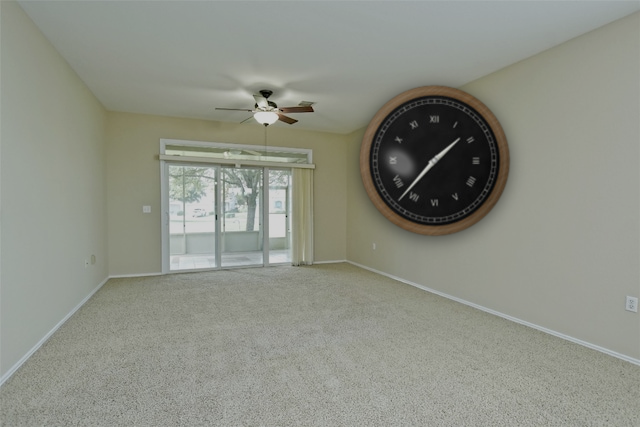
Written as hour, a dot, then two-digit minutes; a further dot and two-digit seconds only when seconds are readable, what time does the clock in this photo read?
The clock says 1.37
